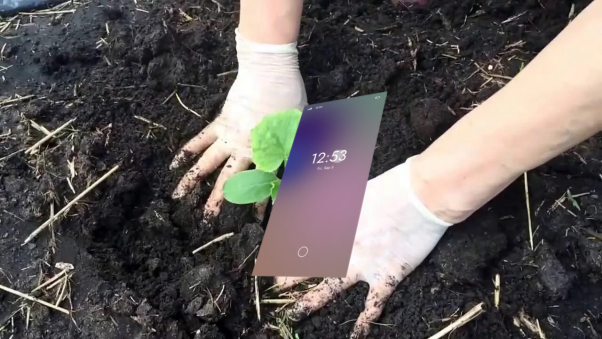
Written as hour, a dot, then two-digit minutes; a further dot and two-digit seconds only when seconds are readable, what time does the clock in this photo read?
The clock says 12.53
